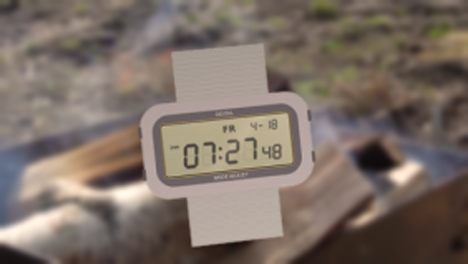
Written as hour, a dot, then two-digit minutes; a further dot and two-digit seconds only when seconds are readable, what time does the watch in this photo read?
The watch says 7.27.48
